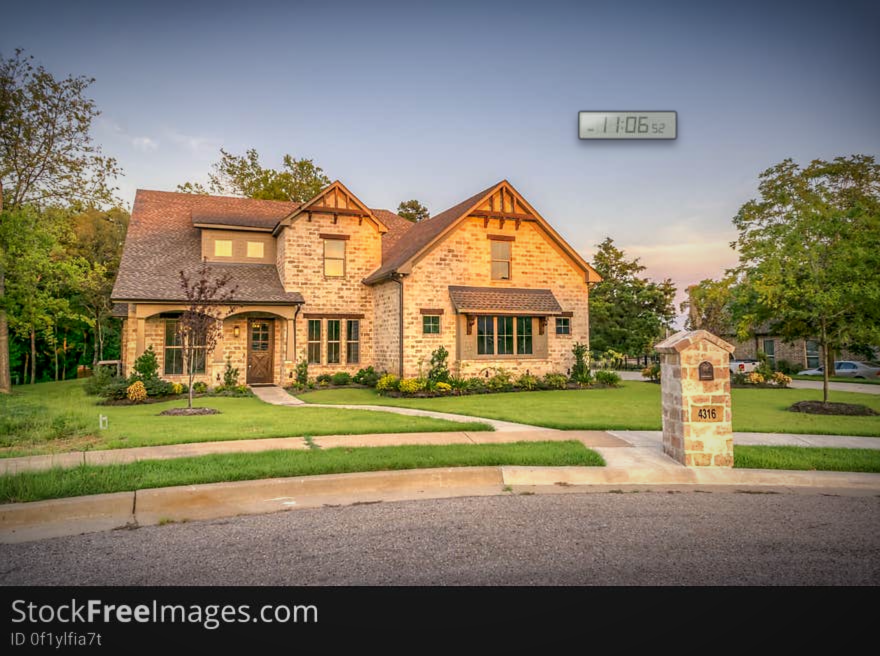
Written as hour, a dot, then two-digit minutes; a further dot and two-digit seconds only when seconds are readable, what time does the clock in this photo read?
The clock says 11.06
